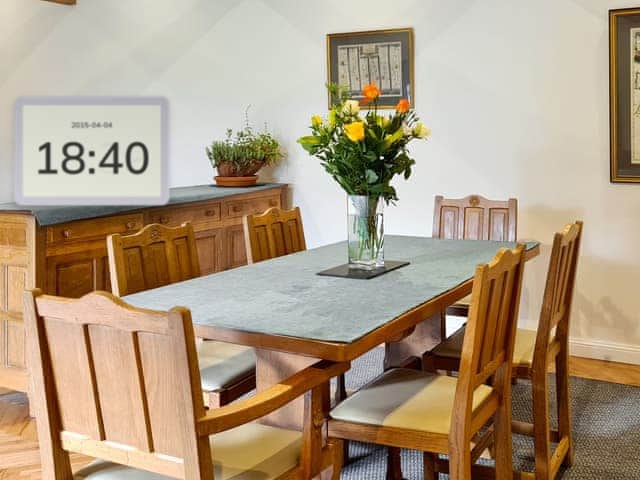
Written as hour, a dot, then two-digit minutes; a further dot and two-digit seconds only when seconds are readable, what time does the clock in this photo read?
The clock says 18.40
